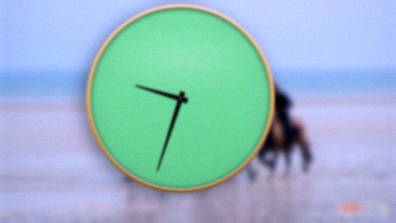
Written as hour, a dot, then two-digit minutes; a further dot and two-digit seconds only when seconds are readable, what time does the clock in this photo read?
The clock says 9.33
